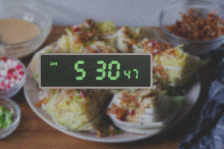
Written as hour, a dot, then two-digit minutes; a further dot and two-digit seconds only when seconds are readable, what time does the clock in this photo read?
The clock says 5.30.47
